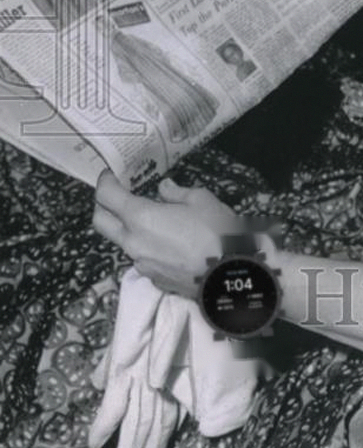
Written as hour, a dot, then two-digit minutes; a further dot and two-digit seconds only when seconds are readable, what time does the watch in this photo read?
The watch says 1.04
